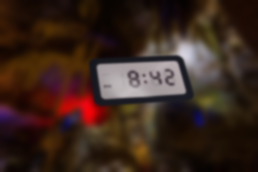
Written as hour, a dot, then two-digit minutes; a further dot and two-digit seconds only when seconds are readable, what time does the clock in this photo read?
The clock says 8.42
